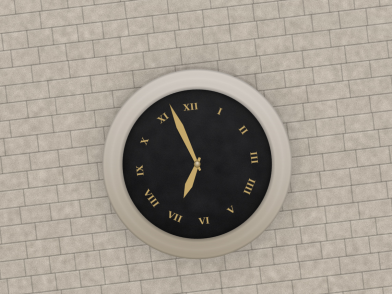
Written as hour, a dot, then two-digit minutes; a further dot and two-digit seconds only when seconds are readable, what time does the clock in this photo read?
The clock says 6.57
